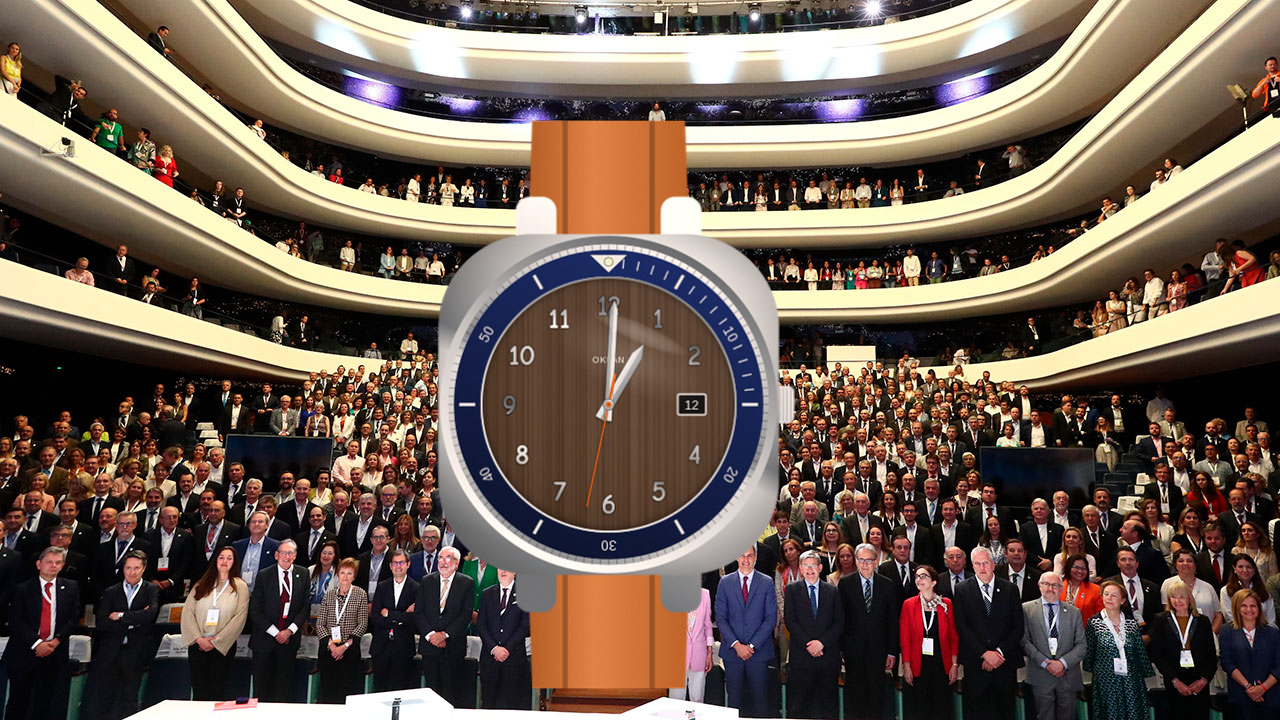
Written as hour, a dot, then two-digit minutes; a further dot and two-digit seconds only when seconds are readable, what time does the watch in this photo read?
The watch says 1.00.32
